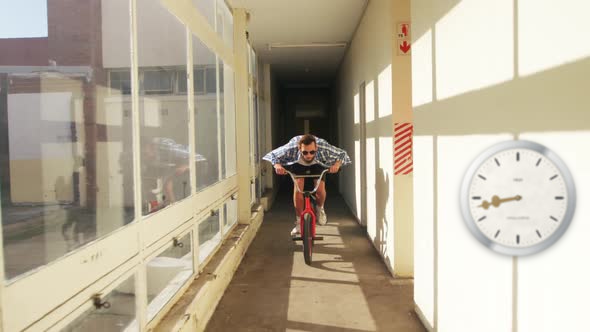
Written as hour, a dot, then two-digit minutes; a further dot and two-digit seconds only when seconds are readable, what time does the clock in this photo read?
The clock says 8.43
